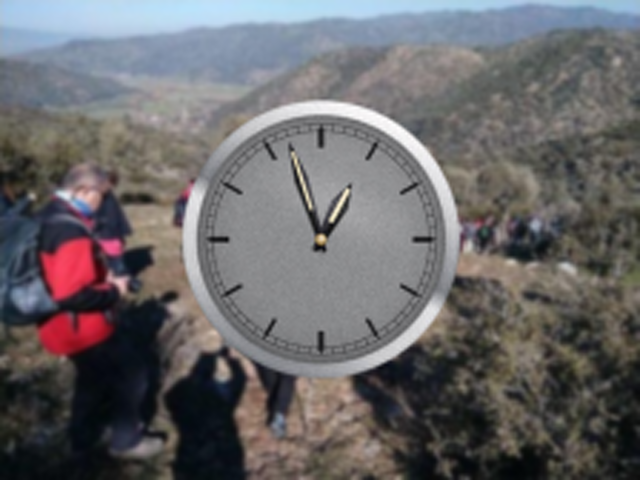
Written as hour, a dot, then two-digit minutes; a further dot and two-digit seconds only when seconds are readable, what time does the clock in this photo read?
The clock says 12.57
